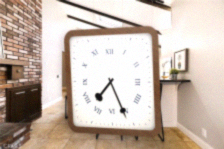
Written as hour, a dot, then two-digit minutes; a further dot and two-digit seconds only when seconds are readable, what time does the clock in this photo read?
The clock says 7.26
